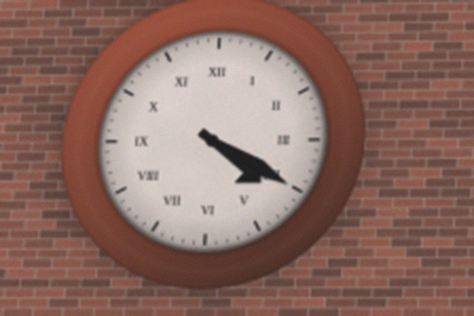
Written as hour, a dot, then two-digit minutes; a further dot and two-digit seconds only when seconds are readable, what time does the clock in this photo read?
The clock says 4.20
